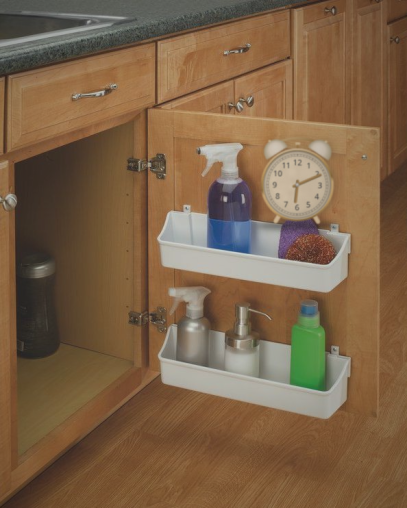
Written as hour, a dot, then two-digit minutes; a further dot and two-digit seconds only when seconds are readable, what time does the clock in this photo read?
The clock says 6.11
